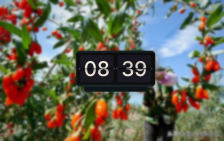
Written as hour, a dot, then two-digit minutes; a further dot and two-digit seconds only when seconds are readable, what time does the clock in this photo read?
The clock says 8.39
